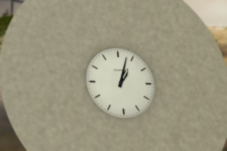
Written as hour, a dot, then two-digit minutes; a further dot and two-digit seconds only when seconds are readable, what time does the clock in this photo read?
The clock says 1.03
